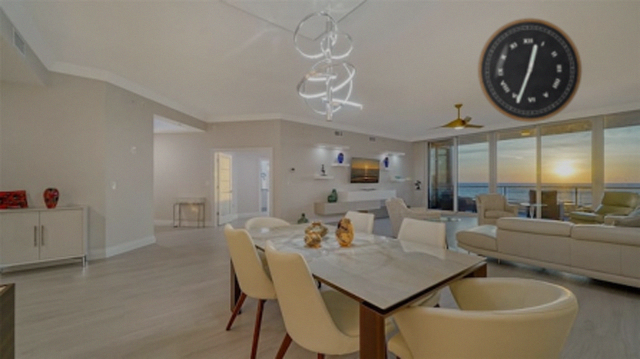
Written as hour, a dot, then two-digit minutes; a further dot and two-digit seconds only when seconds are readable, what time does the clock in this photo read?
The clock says 12.34
